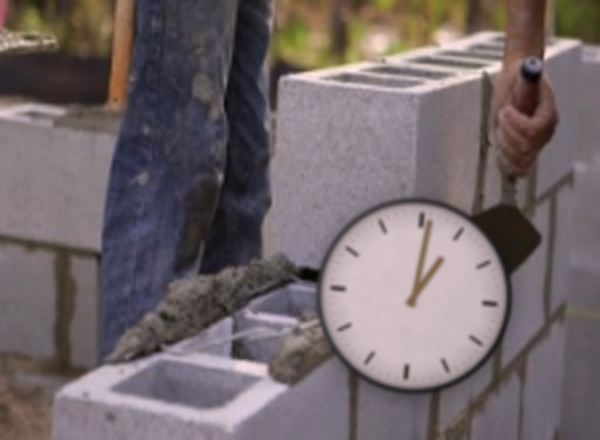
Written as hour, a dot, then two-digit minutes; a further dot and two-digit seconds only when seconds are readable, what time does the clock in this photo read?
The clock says 1.01
